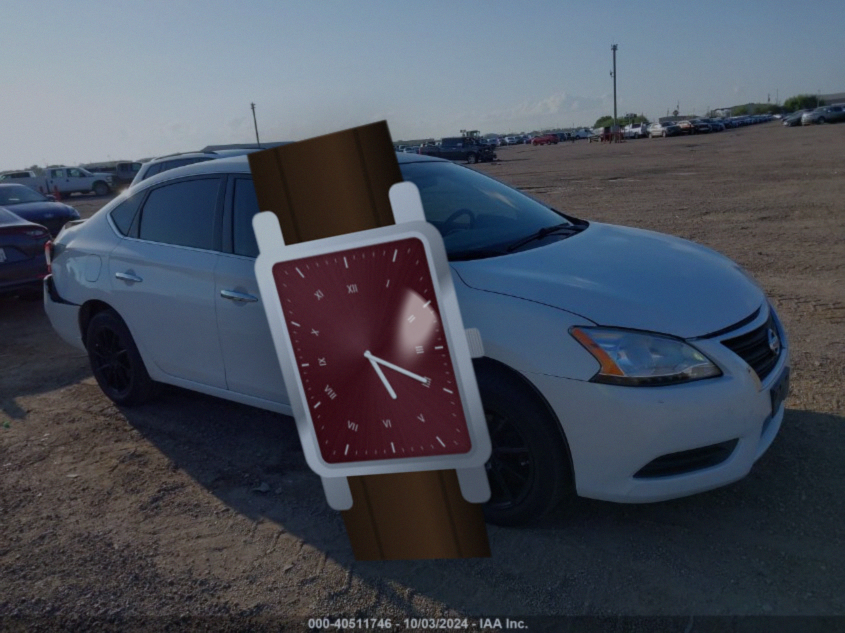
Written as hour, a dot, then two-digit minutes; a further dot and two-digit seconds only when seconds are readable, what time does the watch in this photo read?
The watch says 5.20
